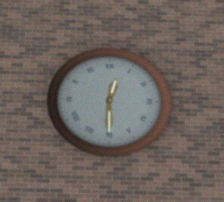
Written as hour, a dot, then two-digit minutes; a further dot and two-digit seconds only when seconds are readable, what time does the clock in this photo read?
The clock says 12.30
